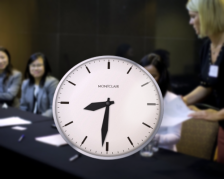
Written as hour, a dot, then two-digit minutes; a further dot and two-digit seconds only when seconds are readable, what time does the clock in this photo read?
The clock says 8.31
